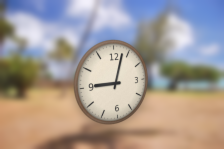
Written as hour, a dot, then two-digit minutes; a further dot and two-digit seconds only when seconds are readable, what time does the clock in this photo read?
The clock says 9.03
